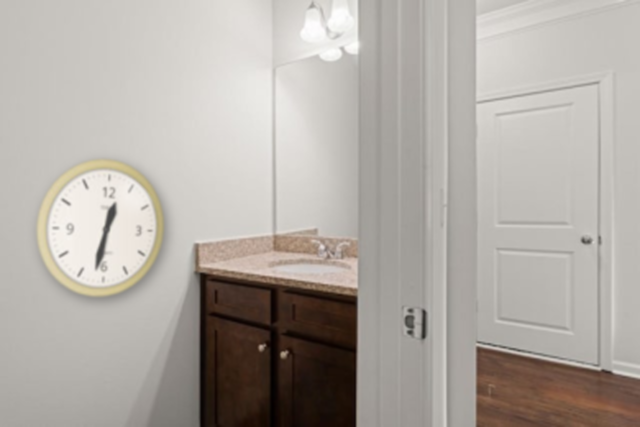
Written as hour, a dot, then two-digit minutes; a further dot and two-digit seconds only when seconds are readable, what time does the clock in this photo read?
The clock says 12.32
